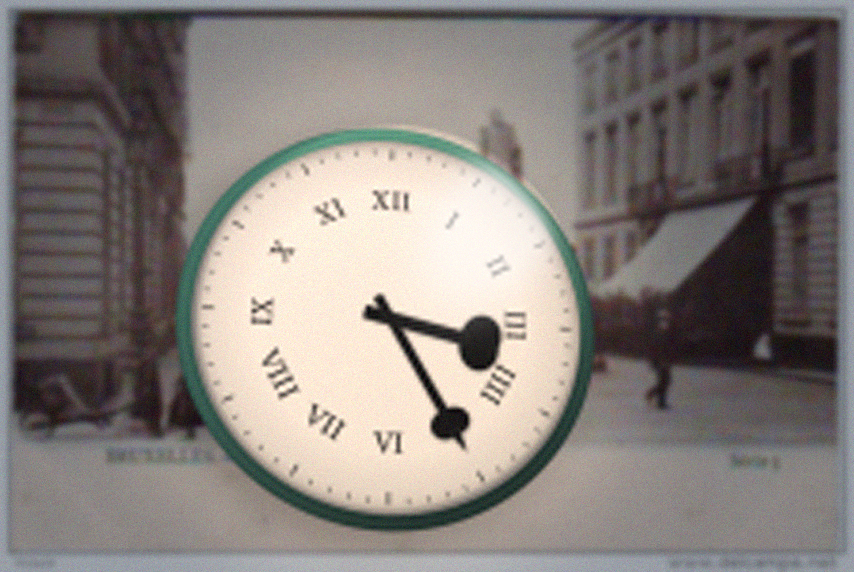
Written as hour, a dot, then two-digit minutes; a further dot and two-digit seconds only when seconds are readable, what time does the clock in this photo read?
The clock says 3.25
